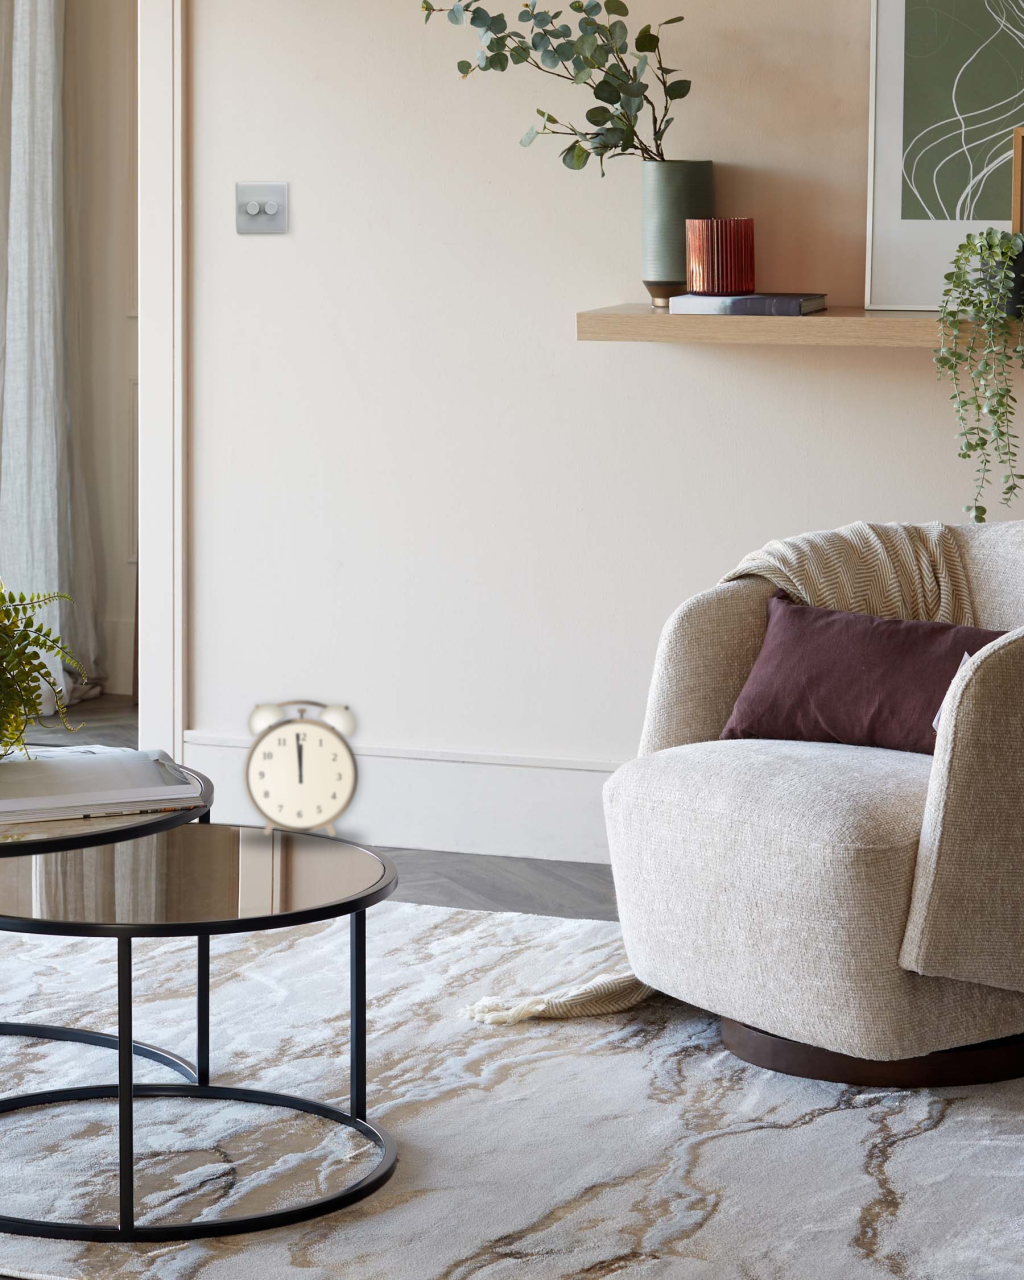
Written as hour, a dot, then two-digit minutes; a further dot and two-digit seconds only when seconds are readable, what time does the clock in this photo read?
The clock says 11.59
